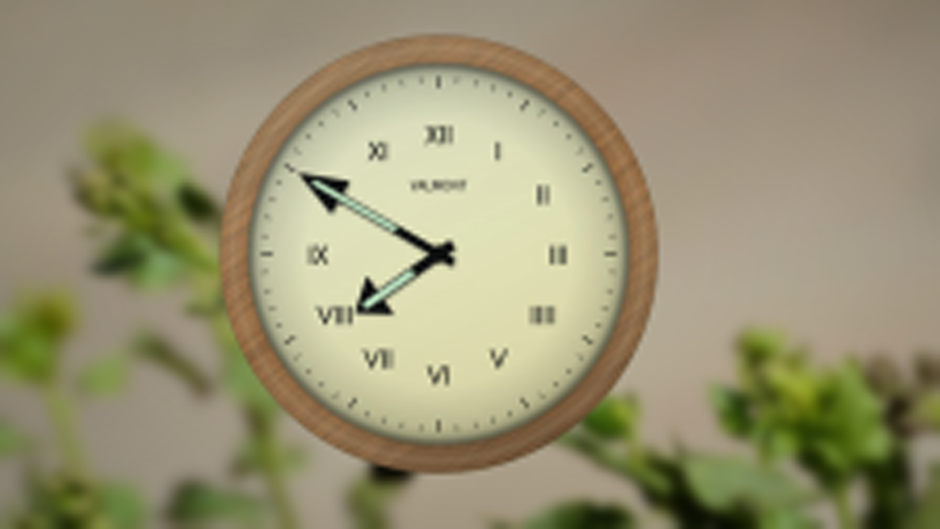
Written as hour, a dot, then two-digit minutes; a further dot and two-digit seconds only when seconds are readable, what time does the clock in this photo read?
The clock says 7.50
